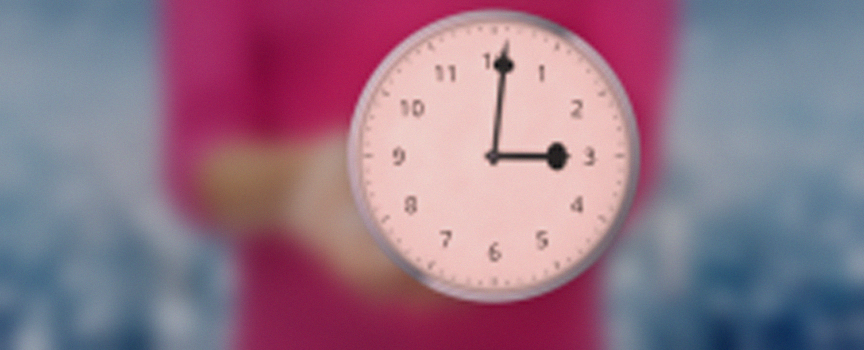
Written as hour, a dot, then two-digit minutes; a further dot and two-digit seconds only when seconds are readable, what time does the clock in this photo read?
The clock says 3.01
